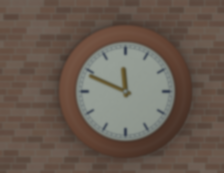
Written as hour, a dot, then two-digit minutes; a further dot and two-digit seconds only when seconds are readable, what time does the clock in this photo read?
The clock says 11.49
